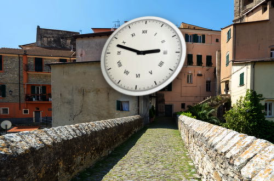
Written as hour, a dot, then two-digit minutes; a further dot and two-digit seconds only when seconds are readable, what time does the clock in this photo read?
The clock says 2.48
